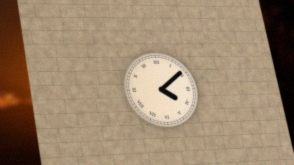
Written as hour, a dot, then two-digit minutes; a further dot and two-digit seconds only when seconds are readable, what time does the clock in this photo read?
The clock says 4.09
